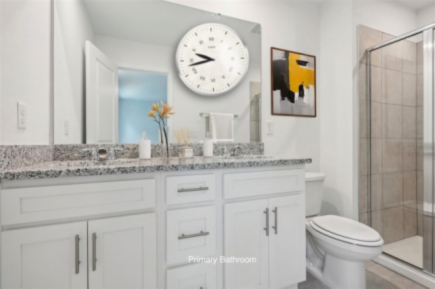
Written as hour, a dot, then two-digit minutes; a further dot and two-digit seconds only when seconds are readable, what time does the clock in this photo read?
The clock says 9.43
